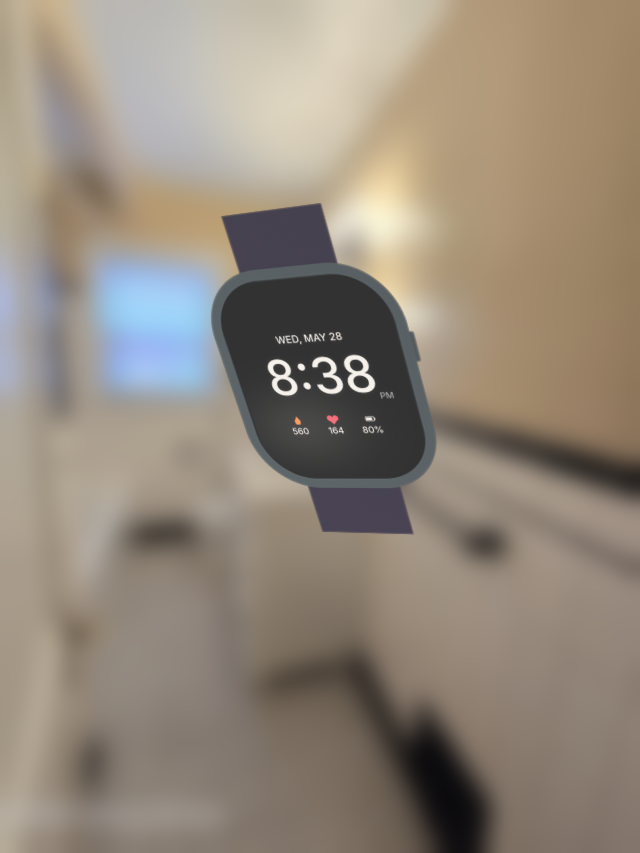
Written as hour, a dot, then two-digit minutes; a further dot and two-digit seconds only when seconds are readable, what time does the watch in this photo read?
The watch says 8.38
